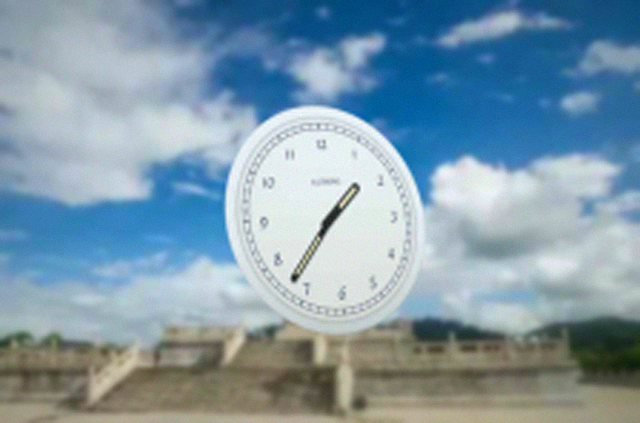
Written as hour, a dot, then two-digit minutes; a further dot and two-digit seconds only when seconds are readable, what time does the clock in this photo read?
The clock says 1.37
